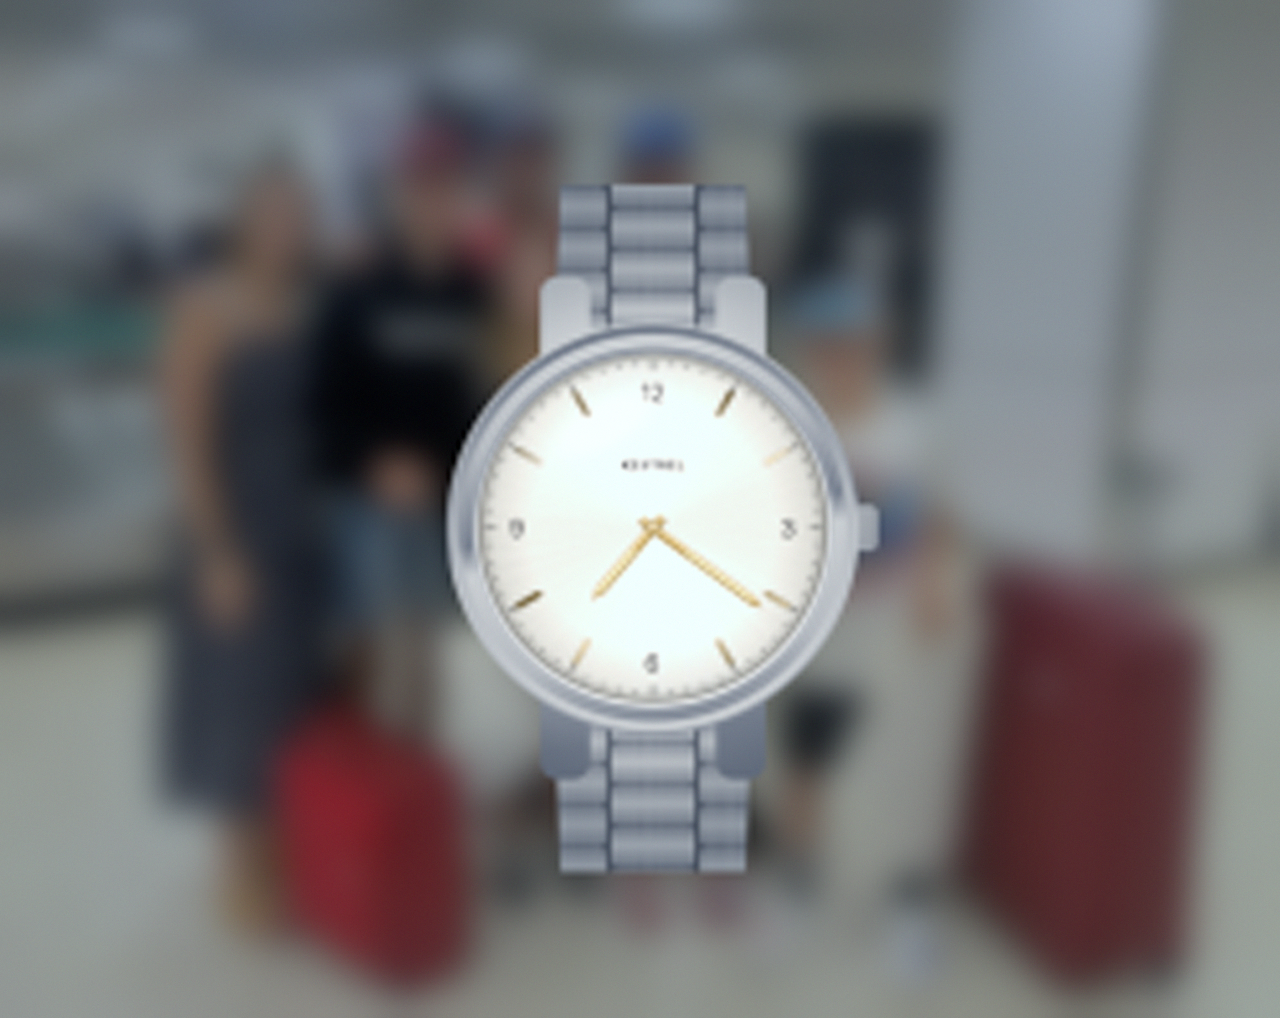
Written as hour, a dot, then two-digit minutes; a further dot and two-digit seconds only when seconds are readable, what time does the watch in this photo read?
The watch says 7.21
